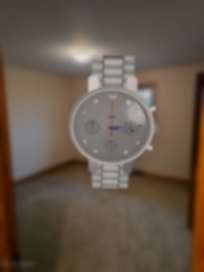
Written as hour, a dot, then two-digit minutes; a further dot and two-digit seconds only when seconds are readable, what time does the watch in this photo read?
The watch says 3.14
